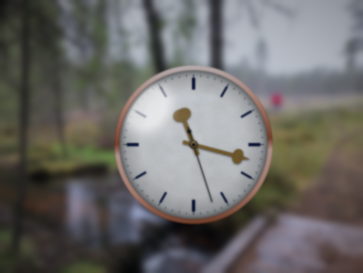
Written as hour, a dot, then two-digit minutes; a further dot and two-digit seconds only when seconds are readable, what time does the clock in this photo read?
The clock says 11.17.27
